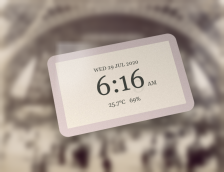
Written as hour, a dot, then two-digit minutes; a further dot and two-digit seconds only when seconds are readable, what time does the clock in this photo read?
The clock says 6.16
